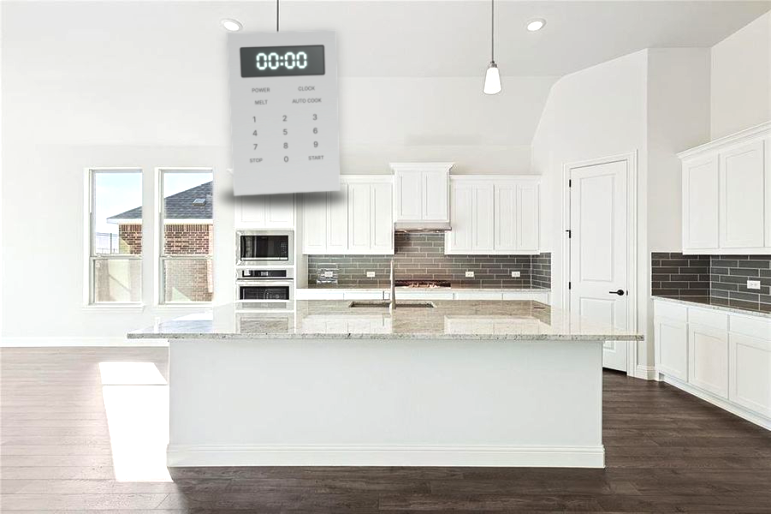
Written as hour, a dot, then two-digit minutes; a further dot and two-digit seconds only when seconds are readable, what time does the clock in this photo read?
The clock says 0.00
